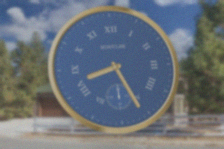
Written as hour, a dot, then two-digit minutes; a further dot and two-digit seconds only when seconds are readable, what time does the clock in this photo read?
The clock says 8.26
